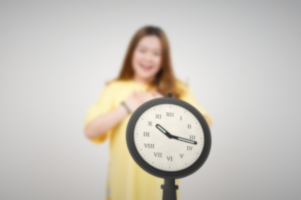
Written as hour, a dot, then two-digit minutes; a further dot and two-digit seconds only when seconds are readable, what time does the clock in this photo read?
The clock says 10.17
